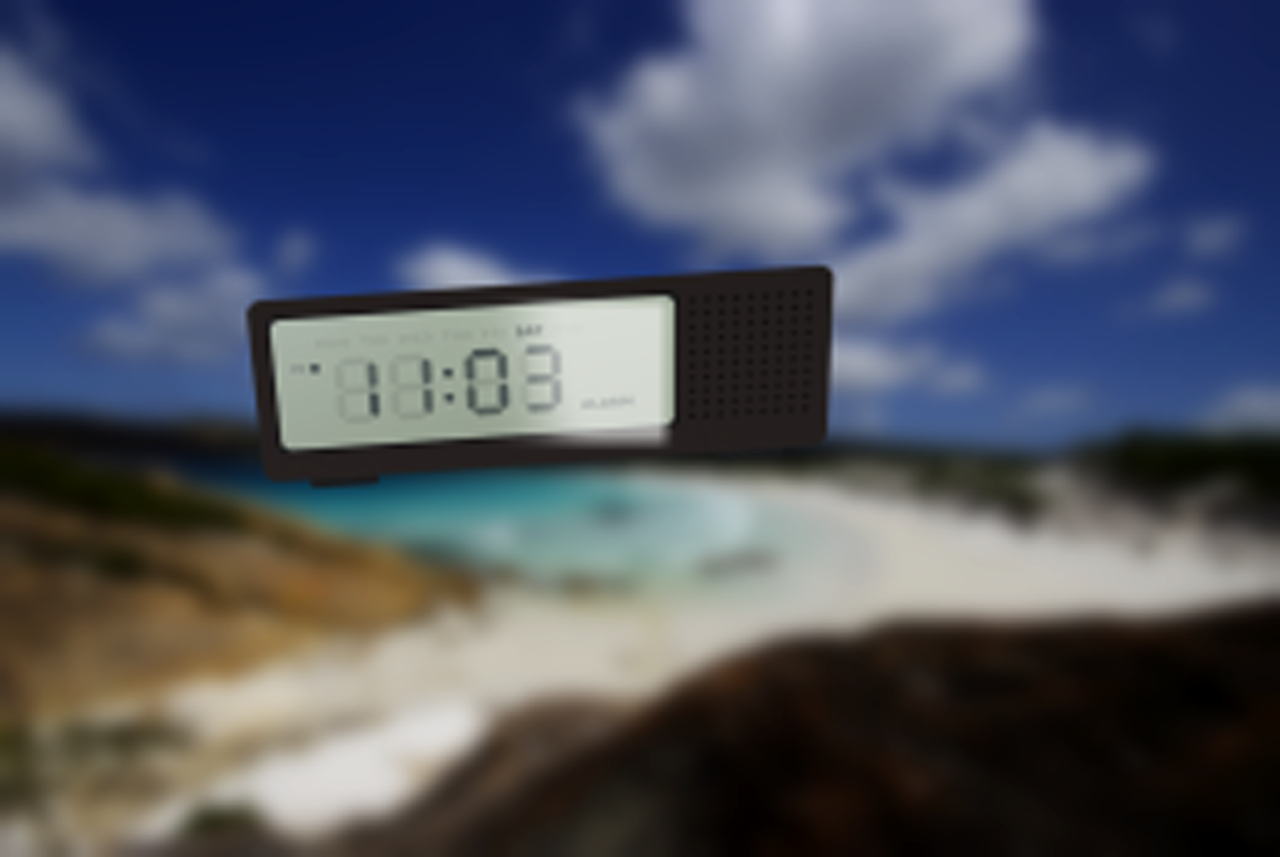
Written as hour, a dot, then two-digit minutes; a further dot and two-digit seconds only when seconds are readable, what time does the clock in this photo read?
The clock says 11.03
